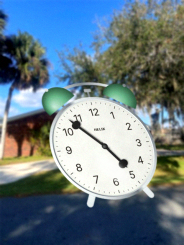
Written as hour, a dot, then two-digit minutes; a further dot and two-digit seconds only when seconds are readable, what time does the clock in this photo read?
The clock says 4.53
